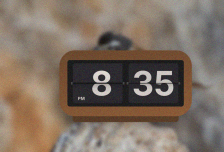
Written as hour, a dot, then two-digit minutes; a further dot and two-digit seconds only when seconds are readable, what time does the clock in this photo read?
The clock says 8.35
